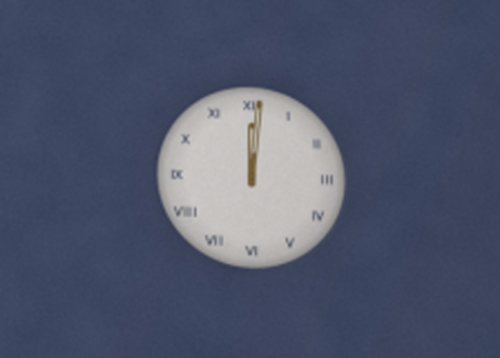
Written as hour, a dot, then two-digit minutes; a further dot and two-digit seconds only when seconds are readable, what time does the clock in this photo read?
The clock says 12.01
